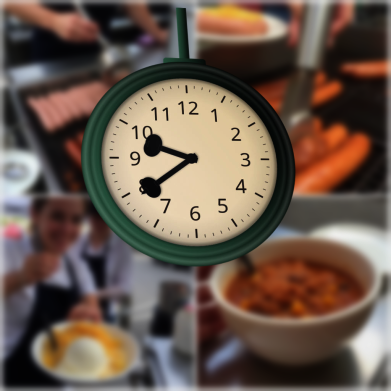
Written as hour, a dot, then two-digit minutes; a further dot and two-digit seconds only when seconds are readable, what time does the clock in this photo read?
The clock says 9.39
